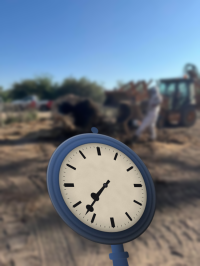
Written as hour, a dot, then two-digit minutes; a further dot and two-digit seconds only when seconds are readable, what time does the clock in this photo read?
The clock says 7.37
